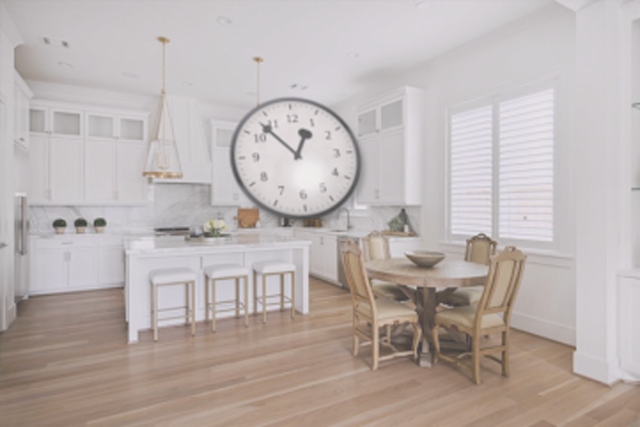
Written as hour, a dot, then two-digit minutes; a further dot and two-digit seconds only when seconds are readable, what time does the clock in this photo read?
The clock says 12.53
